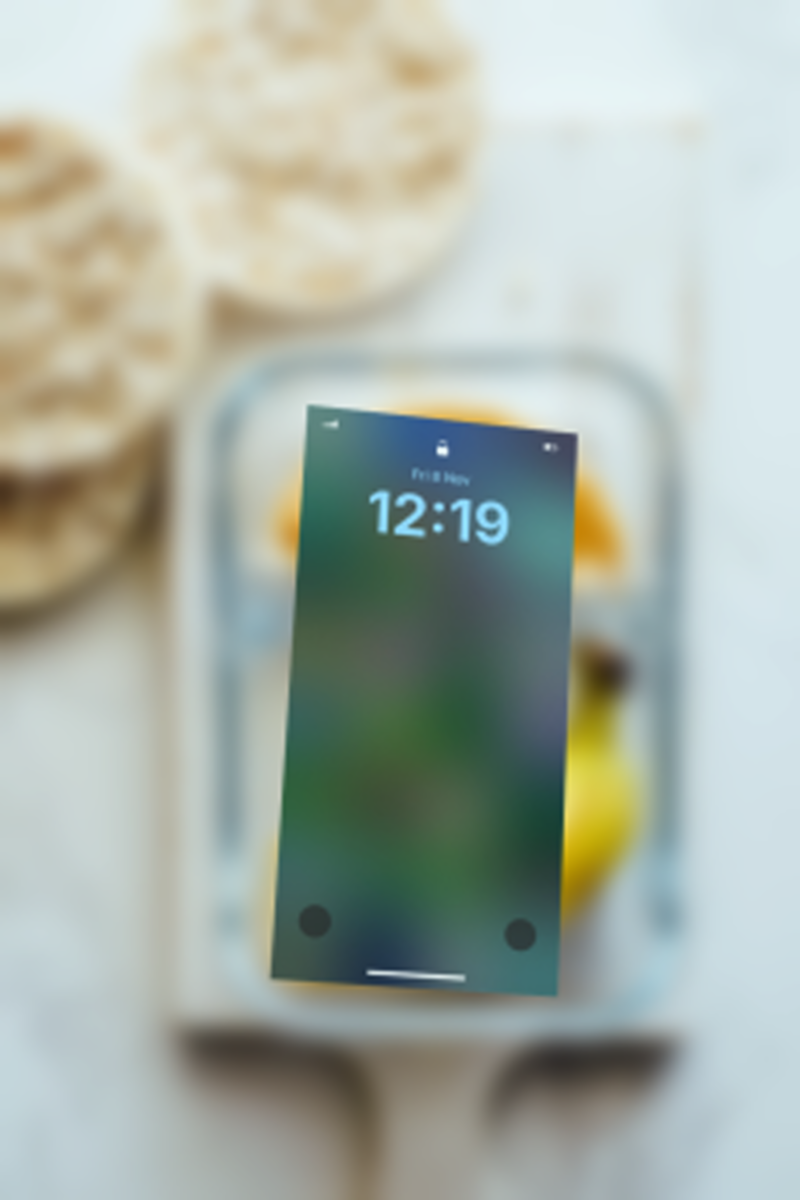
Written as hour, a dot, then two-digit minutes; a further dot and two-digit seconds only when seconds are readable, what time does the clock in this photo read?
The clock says 12.19
